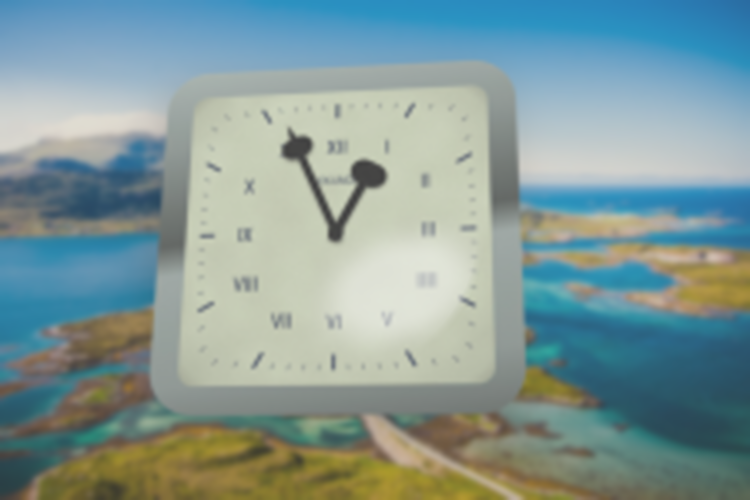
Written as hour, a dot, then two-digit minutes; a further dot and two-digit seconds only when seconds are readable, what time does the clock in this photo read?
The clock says 12.56
